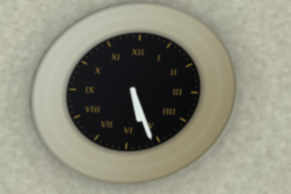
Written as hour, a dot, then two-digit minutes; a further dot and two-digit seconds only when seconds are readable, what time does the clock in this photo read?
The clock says 5.26
